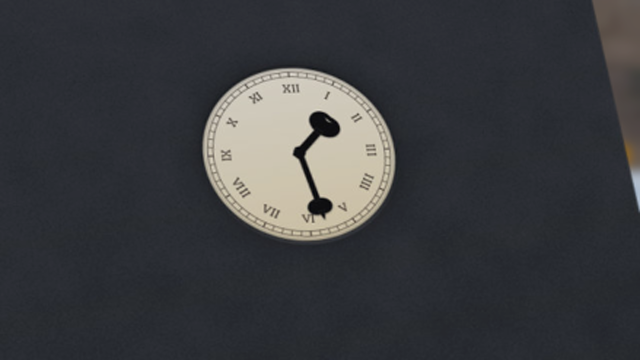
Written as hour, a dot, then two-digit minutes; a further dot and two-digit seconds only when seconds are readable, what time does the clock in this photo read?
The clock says 1.28
